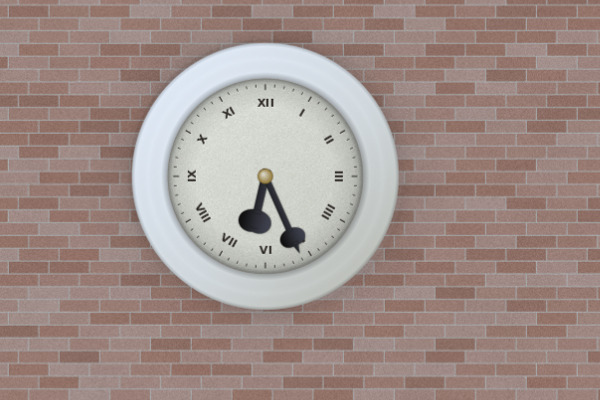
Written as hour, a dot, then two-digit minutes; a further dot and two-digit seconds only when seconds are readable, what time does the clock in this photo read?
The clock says 6.26
